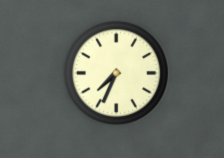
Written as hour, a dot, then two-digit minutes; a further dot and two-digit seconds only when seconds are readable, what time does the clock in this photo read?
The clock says 7.34
